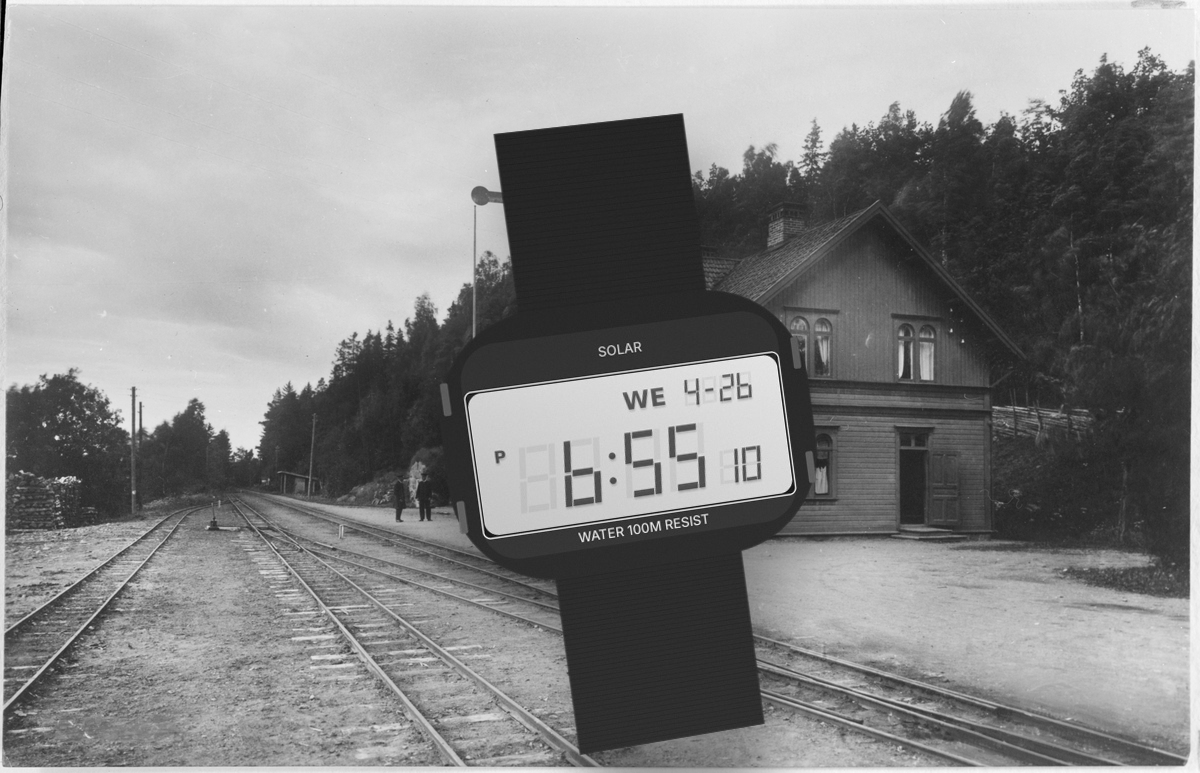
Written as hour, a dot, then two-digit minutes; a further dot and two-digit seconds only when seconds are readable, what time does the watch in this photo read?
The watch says 6.55.10
